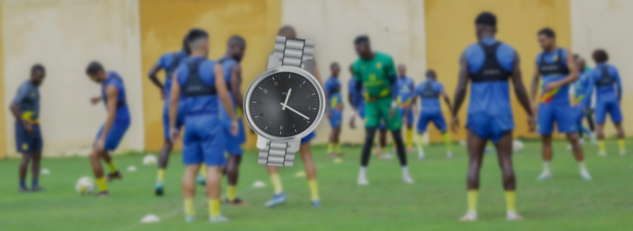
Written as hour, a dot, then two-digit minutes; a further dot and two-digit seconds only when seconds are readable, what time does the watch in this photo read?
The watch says 12.19
